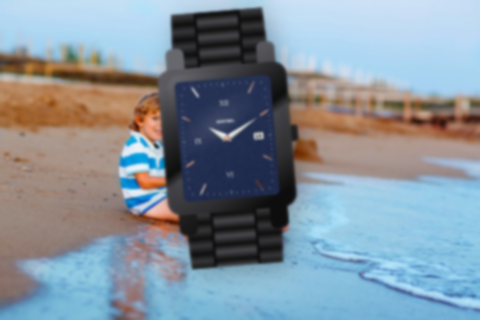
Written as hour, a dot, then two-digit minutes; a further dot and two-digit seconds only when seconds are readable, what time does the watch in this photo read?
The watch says 10.10
